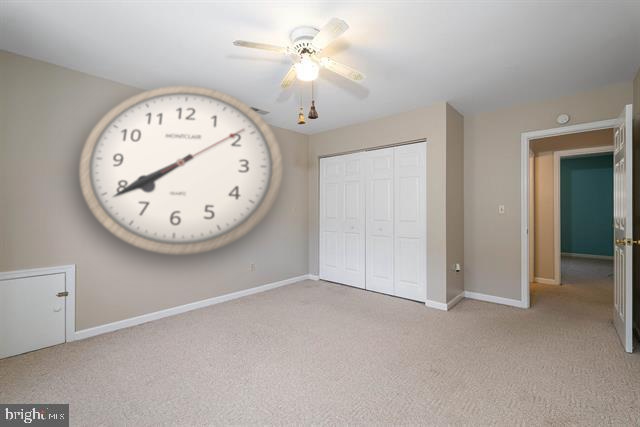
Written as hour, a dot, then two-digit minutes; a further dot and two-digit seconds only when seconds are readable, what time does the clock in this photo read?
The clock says 7.39.09
